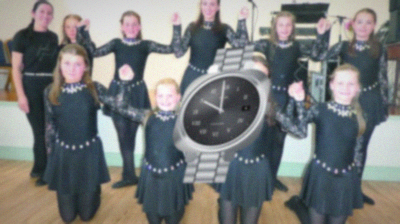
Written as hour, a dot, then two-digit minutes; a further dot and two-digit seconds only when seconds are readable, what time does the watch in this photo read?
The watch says 9.59
